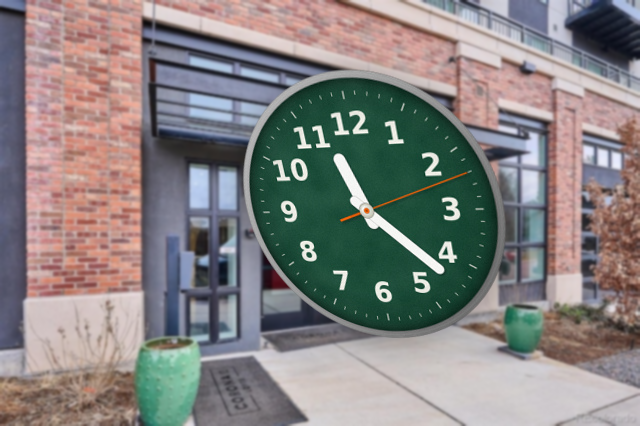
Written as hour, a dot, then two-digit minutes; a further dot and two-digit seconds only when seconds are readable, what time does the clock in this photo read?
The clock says 11.22.12
